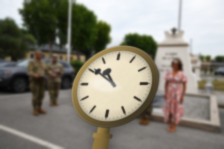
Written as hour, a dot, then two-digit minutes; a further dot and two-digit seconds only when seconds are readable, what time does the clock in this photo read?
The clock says 10.51
